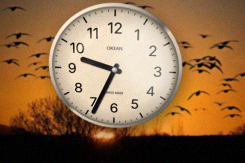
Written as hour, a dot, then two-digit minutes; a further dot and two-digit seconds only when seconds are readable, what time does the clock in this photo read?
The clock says 9.34
